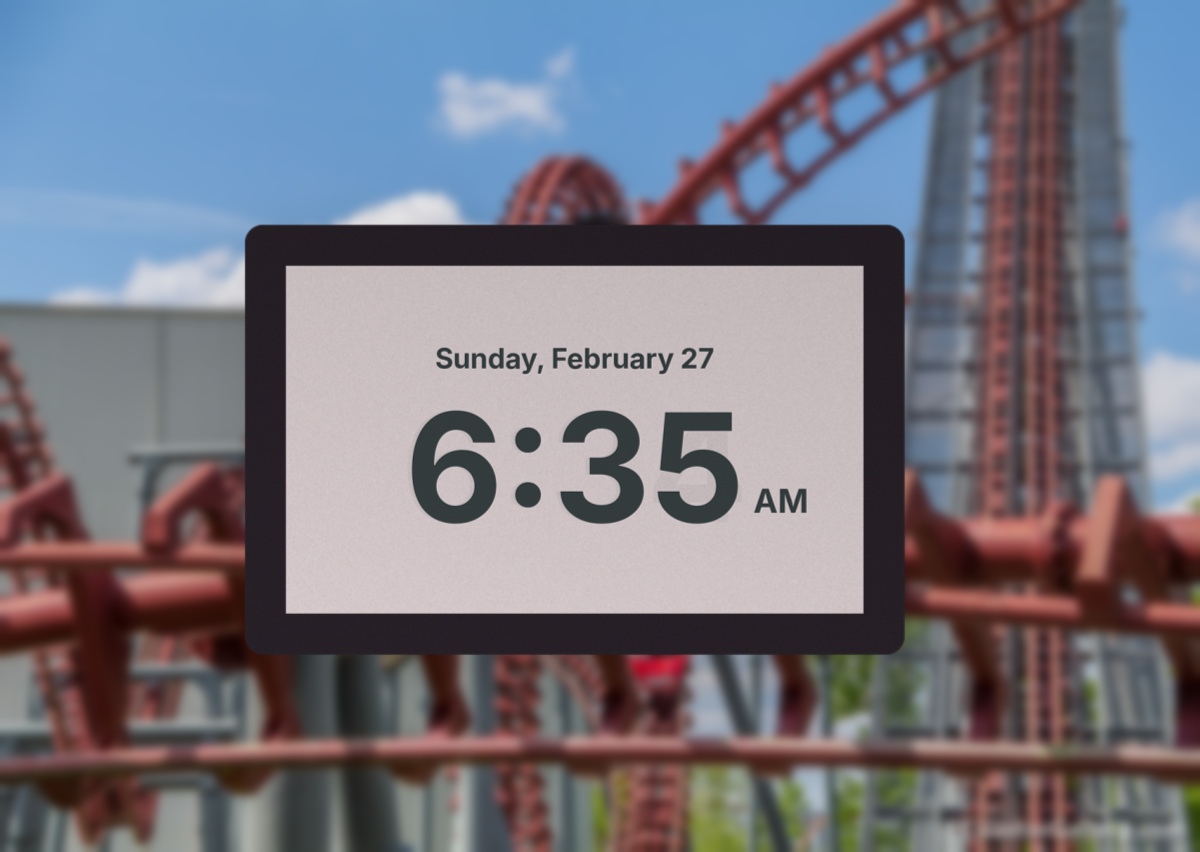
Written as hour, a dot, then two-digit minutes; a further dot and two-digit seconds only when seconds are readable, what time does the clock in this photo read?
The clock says 6.35
